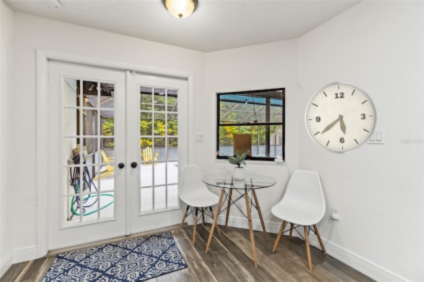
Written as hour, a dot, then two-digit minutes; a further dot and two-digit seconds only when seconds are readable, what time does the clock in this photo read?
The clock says 5.39
